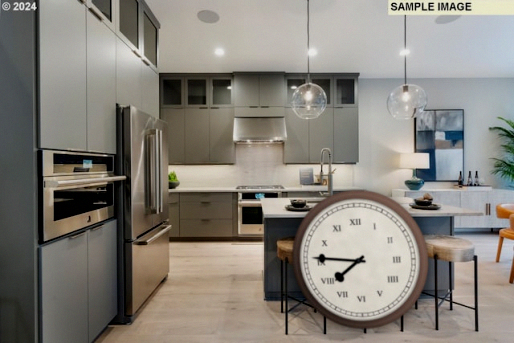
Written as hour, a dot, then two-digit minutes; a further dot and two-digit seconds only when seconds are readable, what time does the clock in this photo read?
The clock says 7.46
